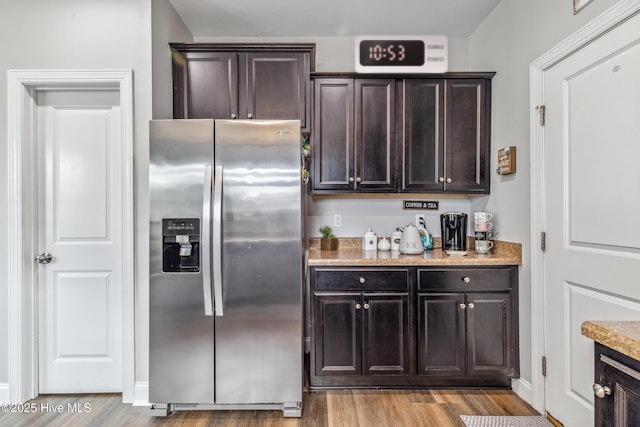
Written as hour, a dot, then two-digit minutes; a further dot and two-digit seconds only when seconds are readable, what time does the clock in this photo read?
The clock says 10.53
